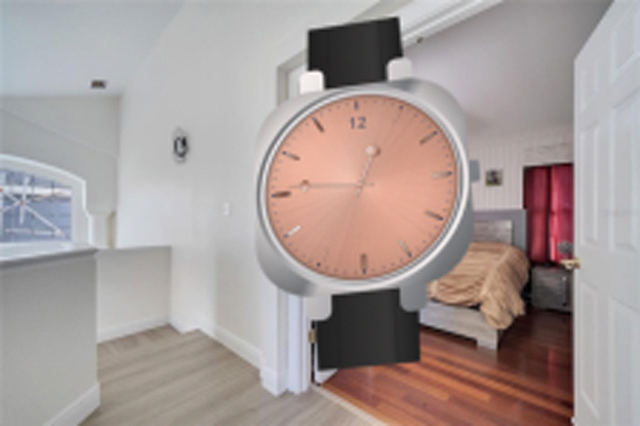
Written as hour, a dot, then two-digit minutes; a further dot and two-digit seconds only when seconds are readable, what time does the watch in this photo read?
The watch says 12.46
